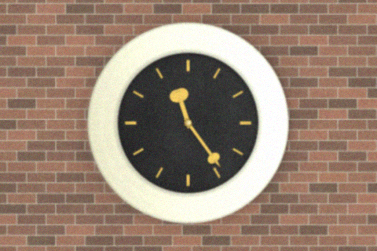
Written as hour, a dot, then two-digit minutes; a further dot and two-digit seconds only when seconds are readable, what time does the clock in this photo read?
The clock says 11.24
